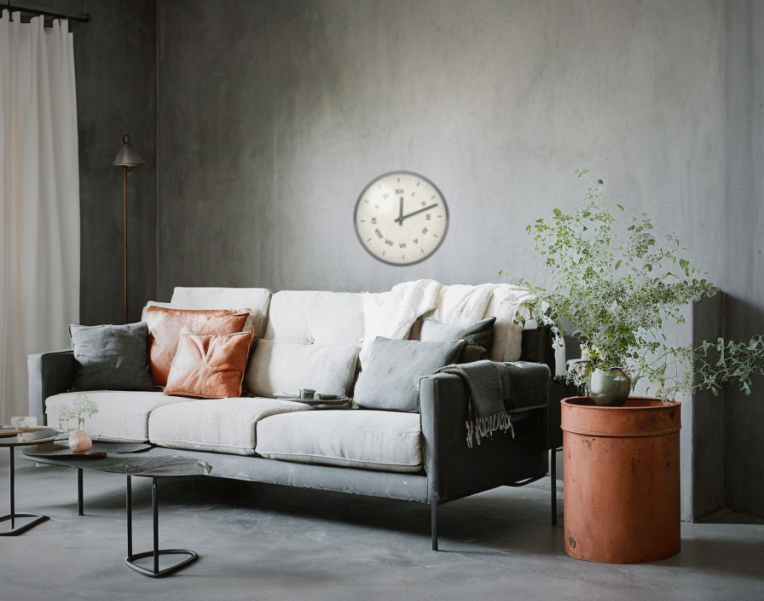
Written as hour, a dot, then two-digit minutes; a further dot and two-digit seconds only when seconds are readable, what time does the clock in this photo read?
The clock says 12.12
